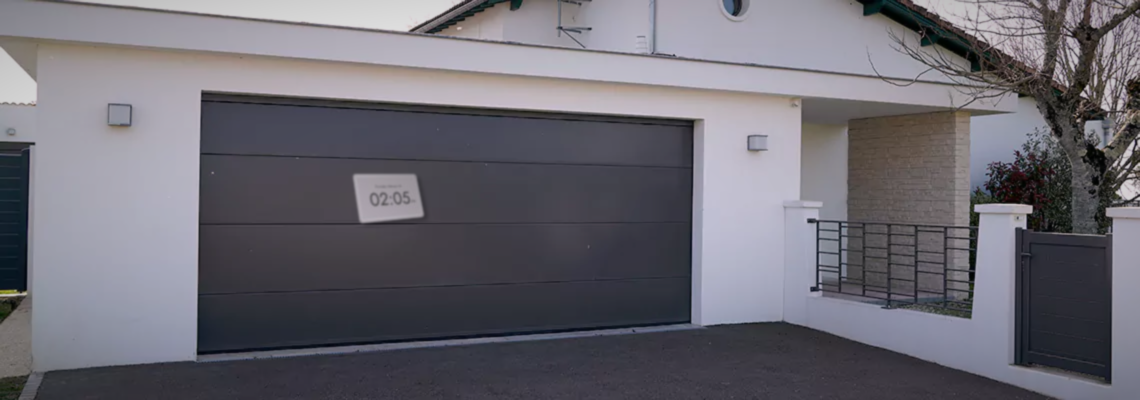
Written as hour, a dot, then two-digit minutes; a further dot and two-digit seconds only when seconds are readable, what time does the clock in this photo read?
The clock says 2.05
